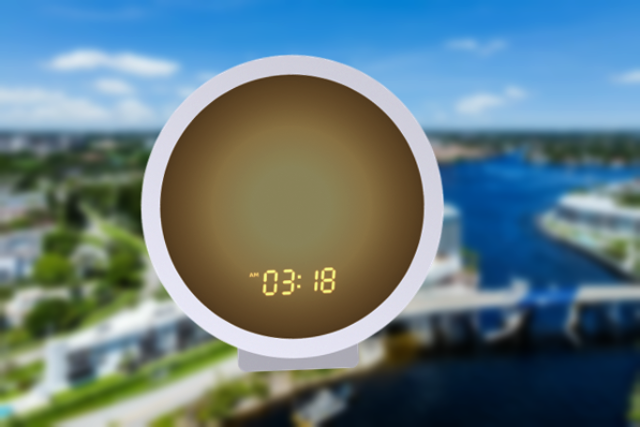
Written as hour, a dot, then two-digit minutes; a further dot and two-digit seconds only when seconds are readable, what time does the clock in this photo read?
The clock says 3.18
